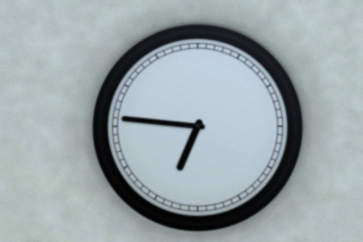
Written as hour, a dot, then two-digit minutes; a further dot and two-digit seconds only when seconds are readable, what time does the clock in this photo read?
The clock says 6.46
